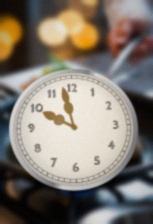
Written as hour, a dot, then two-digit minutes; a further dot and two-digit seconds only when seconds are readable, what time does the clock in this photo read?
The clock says 9.58
